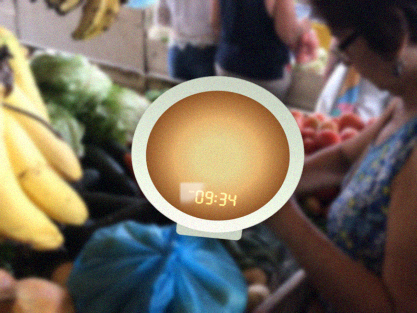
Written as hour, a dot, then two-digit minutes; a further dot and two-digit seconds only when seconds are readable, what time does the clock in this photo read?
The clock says 9.34
